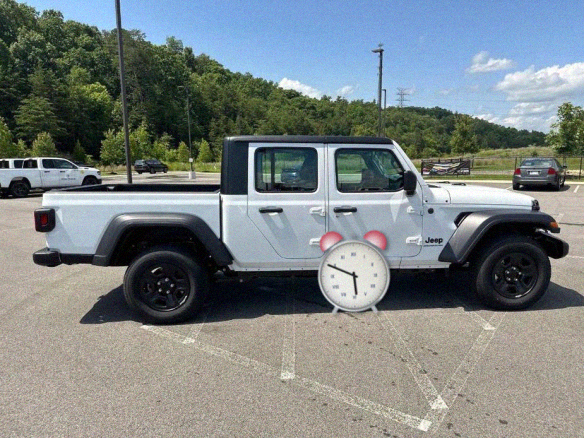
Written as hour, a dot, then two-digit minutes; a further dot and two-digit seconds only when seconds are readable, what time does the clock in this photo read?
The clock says 5.49
